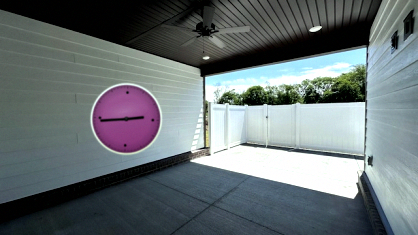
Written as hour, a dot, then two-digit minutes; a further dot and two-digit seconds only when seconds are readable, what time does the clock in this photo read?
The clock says 2.44
